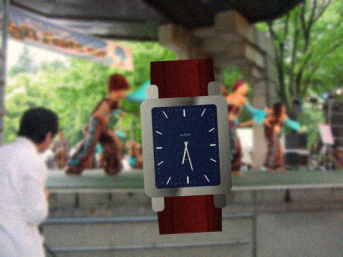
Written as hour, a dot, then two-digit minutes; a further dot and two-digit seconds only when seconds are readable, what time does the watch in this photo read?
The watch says 6.28
